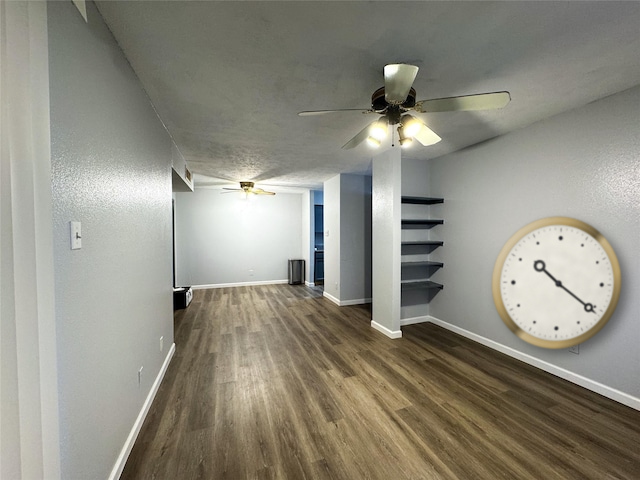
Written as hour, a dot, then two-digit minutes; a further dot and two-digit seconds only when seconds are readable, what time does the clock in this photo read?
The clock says 10.21
